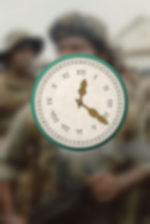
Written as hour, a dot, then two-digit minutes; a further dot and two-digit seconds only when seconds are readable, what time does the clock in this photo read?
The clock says 12.21
